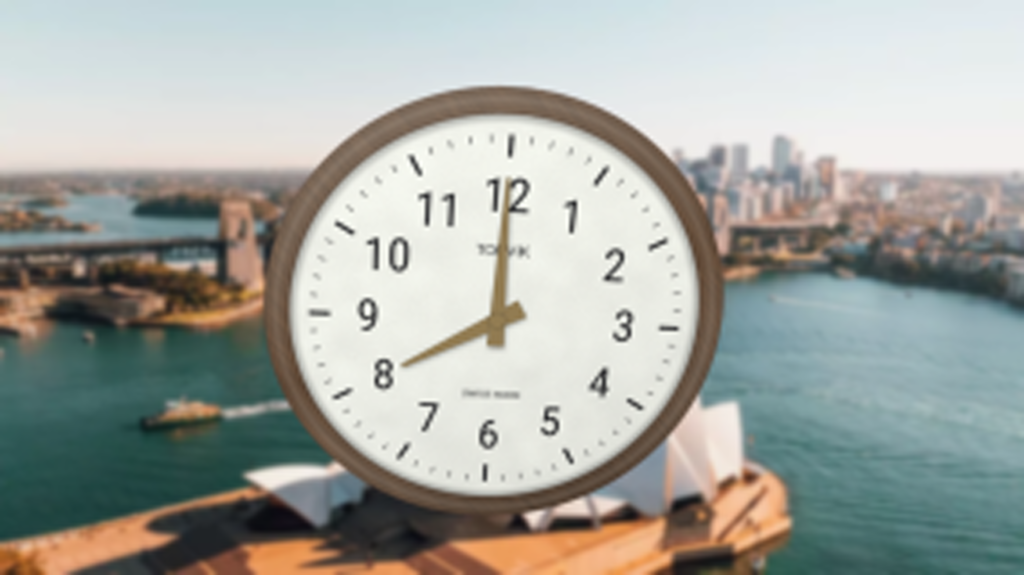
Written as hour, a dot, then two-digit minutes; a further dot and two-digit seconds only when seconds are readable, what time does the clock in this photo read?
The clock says 8.00
